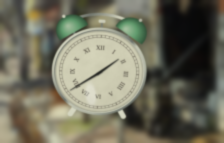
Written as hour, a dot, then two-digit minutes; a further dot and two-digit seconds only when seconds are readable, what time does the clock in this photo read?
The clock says 1.39
